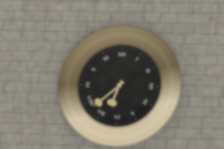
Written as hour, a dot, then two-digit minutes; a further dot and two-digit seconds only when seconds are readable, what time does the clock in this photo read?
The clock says 6.38
